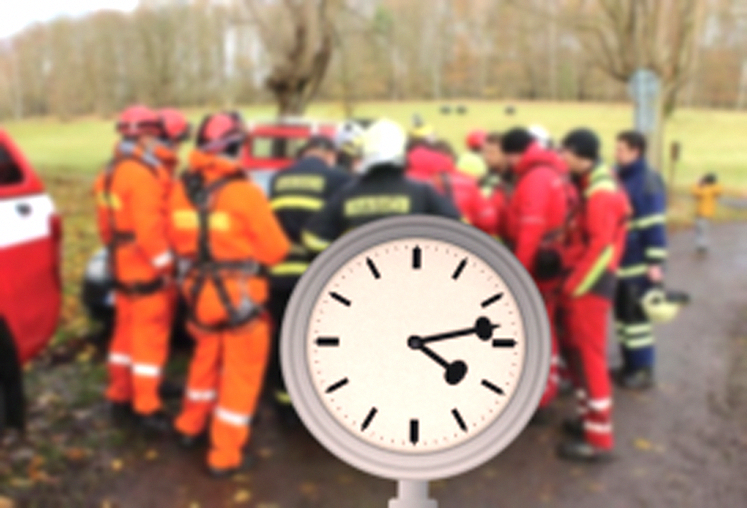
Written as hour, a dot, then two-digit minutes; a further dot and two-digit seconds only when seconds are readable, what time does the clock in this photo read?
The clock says 4.13
